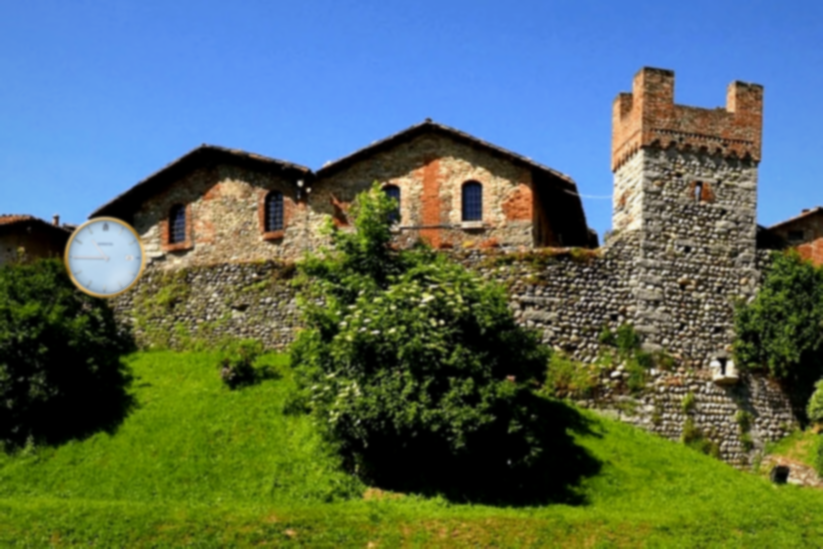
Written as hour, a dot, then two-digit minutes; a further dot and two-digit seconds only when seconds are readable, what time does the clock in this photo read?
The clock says 10.45
